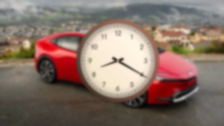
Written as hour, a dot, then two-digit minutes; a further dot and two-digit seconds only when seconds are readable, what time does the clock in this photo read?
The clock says 8.20
